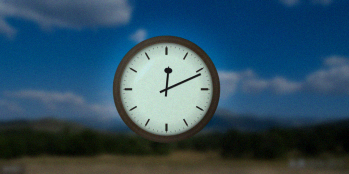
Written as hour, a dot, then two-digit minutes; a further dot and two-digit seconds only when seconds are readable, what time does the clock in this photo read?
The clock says 12.11
